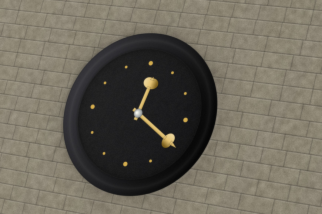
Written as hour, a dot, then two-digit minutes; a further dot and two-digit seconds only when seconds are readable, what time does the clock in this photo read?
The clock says 12.20
